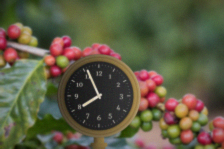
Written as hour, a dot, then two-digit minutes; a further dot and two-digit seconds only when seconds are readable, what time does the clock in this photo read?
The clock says 7.56
